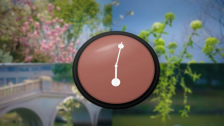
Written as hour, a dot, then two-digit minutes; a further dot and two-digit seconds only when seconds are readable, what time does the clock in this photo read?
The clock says 6.02
